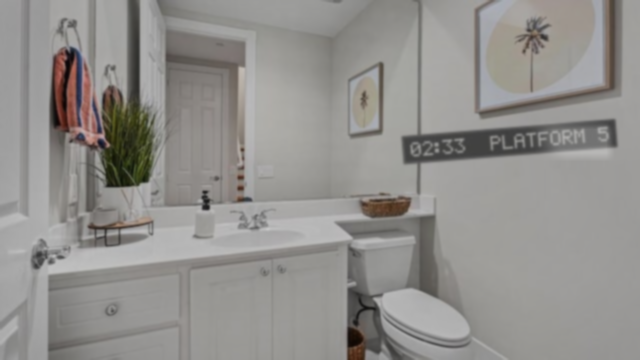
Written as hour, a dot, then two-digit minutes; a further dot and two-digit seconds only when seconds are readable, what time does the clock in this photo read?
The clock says 2.33
